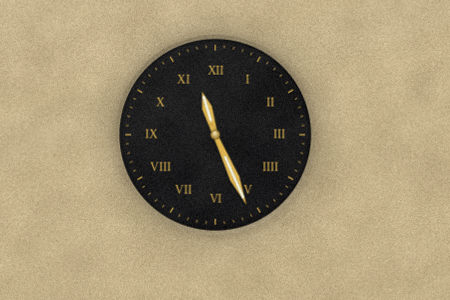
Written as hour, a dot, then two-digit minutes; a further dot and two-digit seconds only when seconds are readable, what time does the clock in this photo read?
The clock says 11.26
